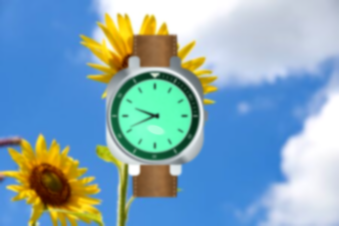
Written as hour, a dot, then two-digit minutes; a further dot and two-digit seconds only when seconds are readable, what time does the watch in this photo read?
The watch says 9.41
